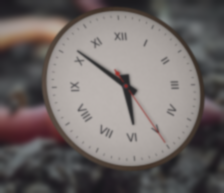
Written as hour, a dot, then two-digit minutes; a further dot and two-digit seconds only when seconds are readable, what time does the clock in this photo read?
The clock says 5.51.25
